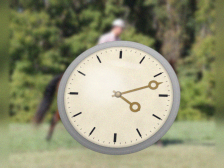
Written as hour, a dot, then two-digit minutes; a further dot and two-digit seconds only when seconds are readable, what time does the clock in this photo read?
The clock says 4.12
